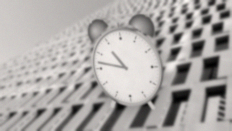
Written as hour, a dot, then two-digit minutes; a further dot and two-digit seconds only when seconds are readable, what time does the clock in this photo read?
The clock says 10.47
